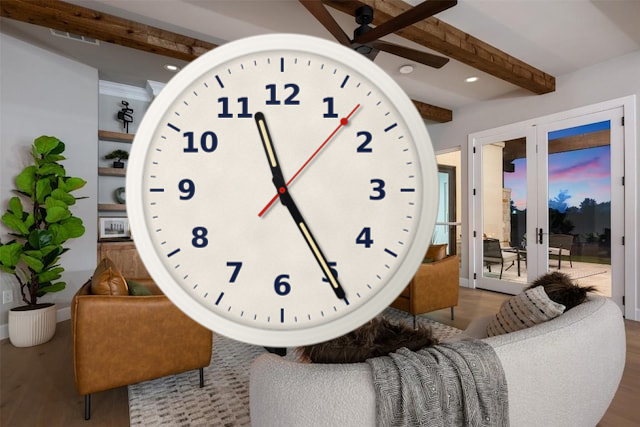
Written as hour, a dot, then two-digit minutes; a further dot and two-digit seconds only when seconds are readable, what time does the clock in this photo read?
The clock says 11.25.07
